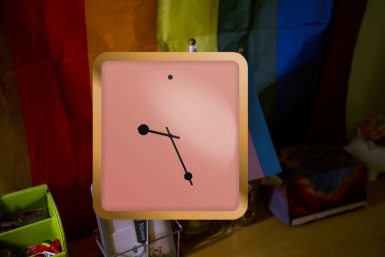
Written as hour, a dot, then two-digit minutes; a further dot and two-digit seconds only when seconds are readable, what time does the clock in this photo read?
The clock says 9.26
